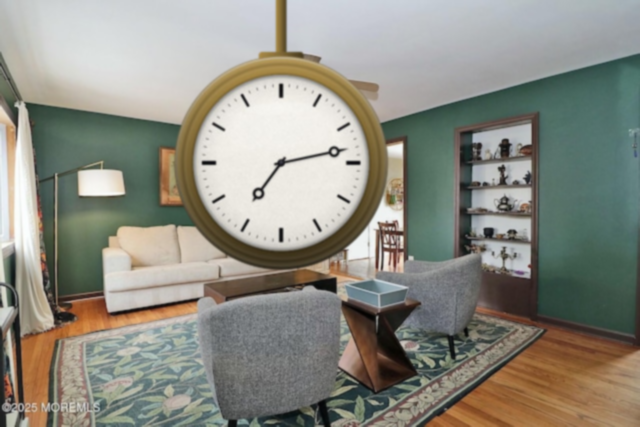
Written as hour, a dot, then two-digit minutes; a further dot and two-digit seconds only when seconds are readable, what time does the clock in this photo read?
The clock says 7.13
